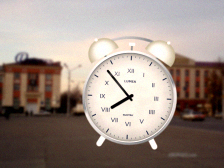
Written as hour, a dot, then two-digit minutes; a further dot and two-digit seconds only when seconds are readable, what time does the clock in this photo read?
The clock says 7.53
